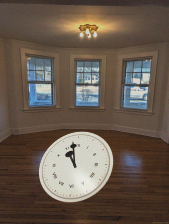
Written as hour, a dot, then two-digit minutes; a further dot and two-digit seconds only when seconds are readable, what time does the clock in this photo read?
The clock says 10.58
